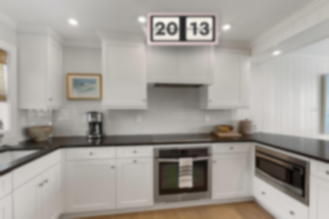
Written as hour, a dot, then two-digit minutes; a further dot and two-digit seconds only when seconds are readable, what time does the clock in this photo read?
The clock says 20.13
